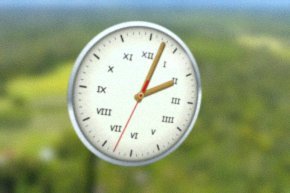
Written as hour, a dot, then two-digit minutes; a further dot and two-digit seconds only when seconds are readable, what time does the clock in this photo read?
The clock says 2.02.33
